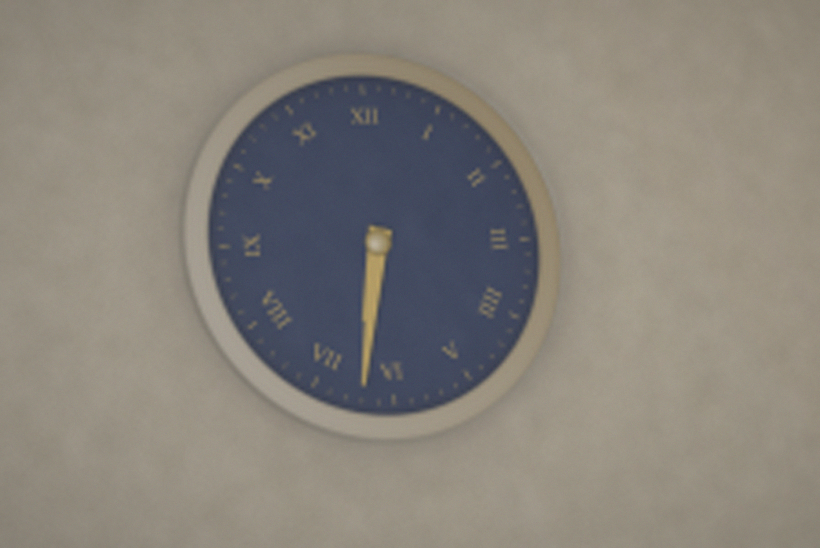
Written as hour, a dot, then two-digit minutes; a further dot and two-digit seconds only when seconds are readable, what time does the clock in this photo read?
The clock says 6.32
